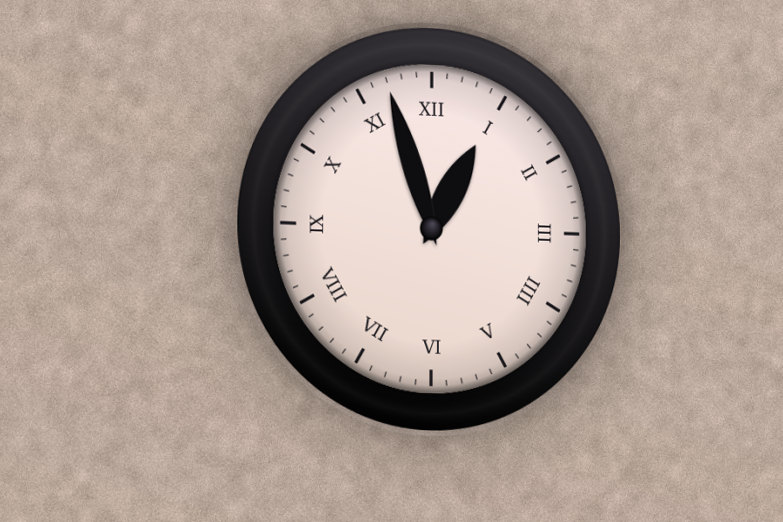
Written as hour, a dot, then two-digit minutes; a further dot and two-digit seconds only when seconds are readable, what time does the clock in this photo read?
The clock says 12.57
